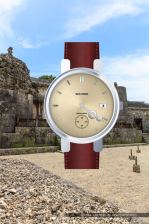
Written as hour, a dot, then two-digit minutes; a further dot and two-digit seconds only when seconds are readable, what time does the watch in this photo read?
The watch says 4.21
